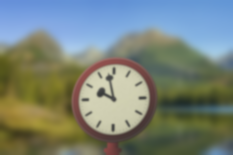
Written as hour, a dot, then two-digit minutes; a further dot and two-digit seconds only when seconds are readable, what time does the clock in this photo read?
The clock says 9.58
